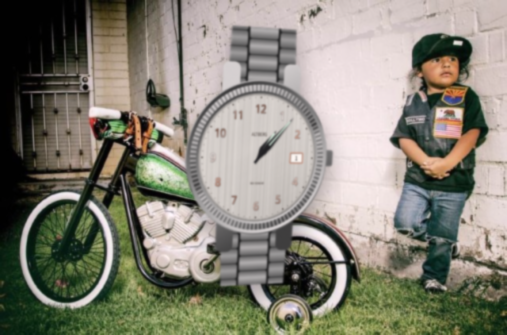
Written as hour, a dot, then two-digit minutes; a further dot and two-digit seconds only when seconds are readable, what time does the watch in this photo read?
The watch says 1.07
